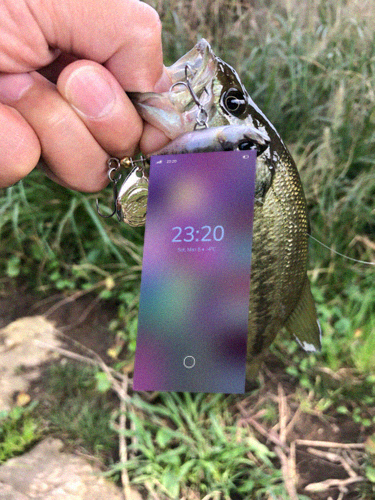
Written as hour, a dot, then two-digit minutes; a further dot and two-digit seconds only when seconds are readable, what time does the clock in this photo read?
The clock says 23.20
